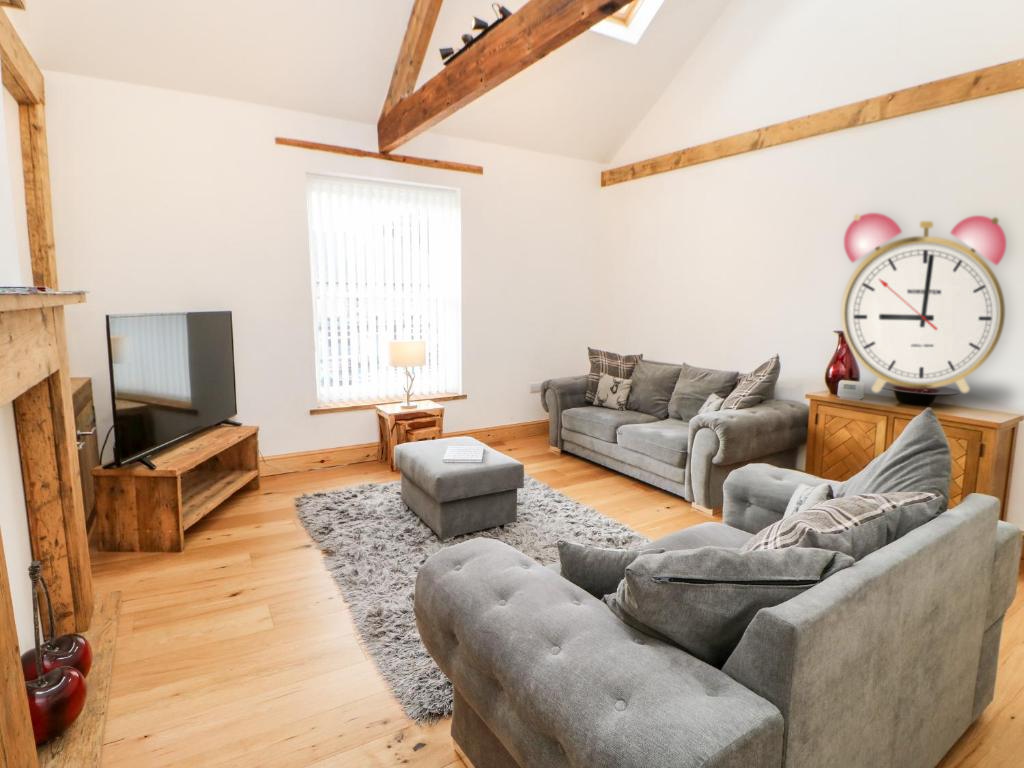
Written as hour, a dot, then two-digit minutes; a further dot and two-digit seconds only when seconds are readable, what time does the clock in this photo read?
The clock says 9.00.52
